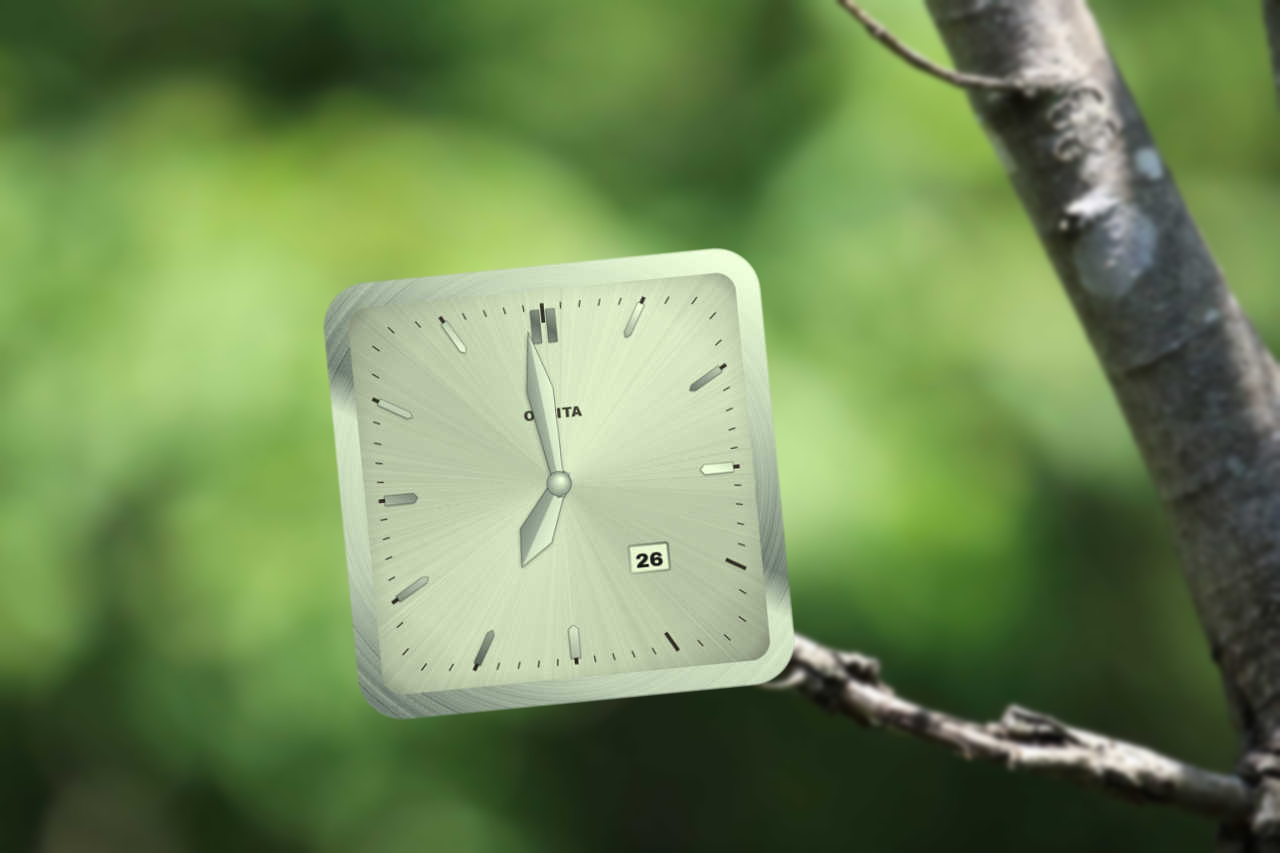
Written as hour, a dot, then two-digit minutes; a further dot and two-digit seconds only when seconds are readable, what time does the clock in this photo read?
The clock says 6.59
